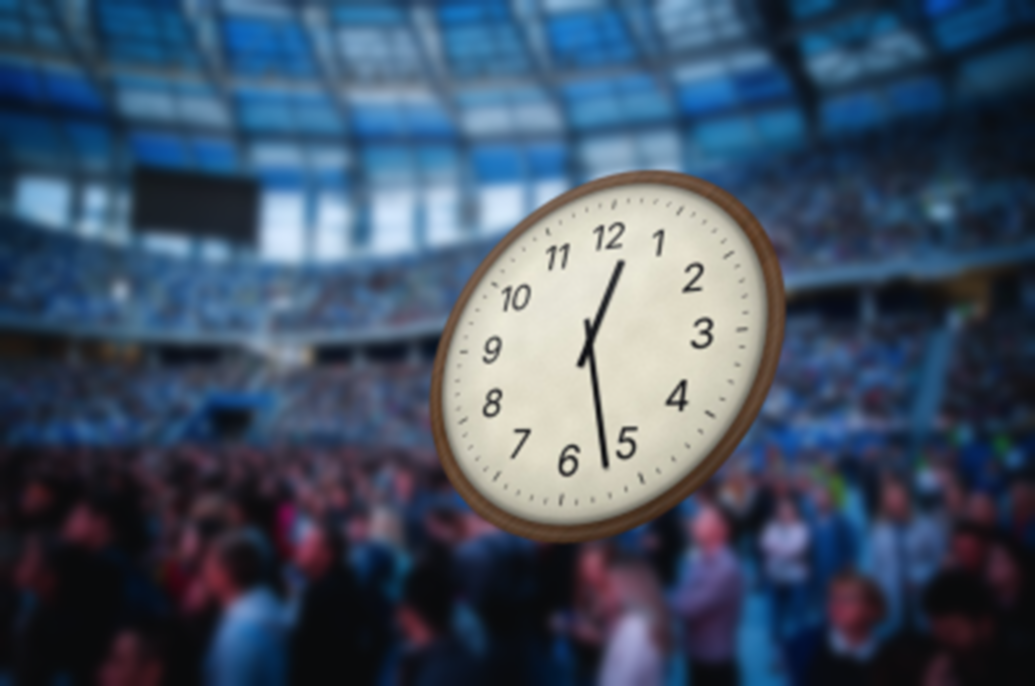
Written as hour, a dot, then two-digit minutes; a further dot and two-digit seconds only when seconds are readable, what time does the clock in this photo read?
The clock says 12.27
